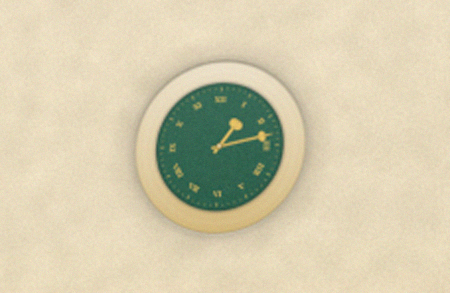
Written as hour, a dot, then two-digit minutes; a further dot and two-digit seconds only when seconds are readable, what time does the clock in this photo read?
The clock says 1.13
